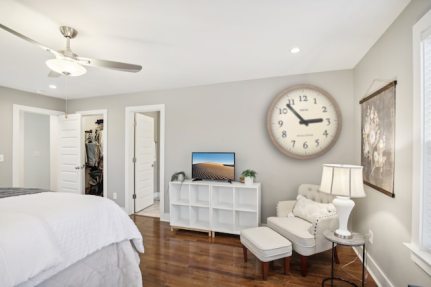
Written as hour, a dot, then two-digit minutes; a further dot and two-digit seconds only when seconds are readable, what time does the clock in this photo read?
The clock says 2.53
